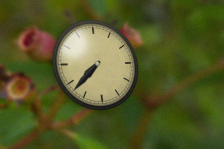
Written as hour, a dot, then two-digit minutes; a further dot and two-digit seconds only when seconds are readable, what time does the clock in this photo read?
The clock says 7.38
